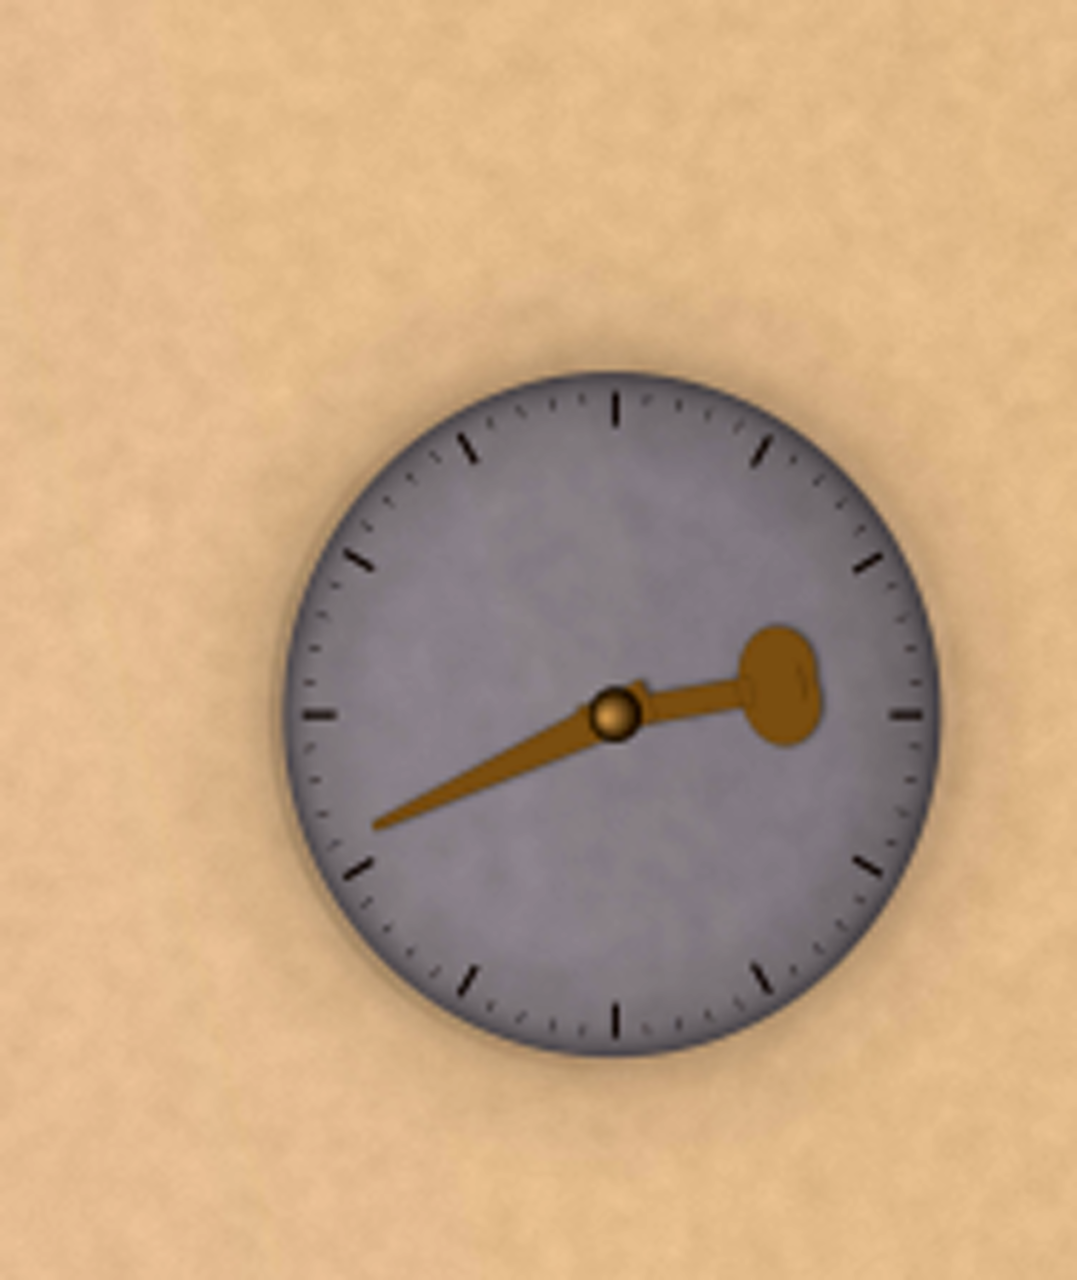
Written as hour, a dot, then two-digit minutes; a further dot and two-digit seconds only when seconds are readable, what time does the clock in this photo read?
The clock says 2.41
